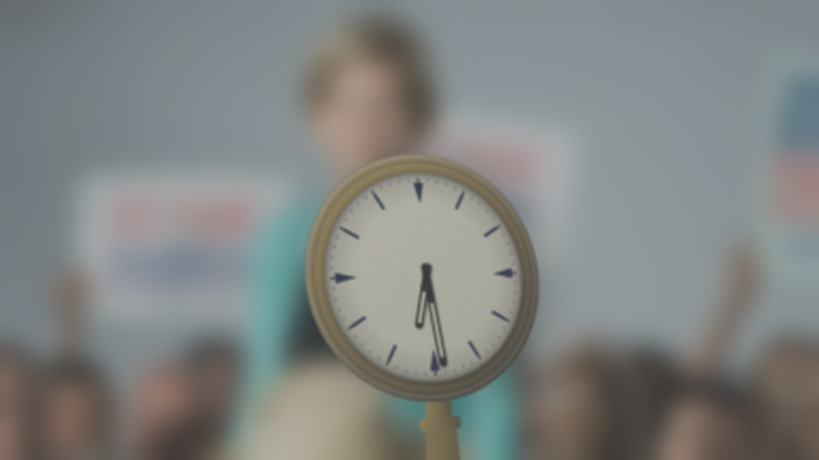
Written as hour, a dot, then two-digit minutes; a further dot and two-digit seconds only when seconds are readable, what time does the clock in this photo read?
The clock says 6.29
